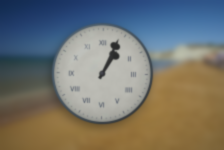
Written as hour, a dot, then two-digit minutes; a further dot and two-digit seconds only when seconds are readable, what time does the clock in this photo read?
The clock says 1.04
